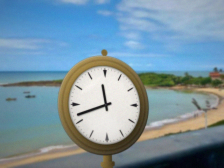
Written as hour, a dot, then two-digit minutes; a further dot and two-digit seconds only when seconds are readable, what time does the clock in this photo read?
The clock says 11.42
